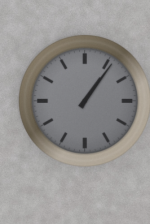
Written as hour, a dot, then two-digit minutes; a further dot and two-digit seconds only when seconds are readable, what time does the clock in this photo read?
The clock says 1.06
